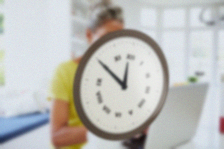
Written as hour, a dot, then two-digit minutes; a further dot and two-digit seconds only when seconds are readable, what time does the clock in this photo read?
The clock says 11.50
